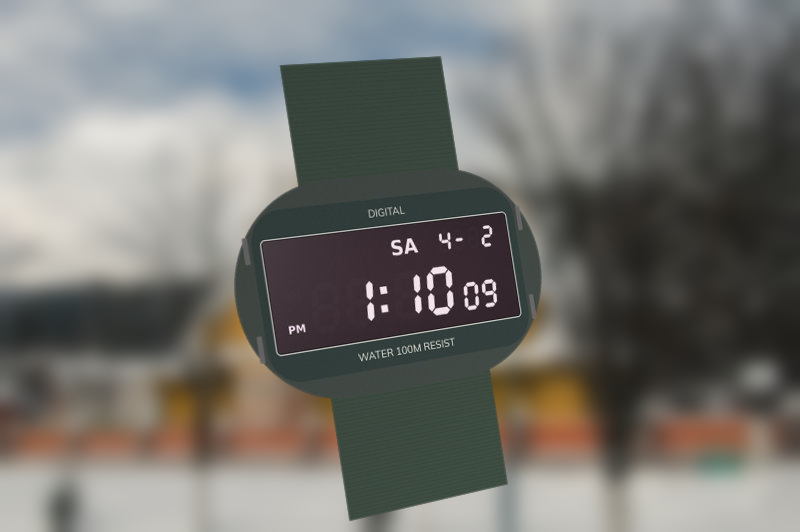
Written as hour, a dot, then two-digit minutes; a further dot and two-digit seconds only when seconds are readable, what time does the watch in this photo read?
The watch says 1.10.09
